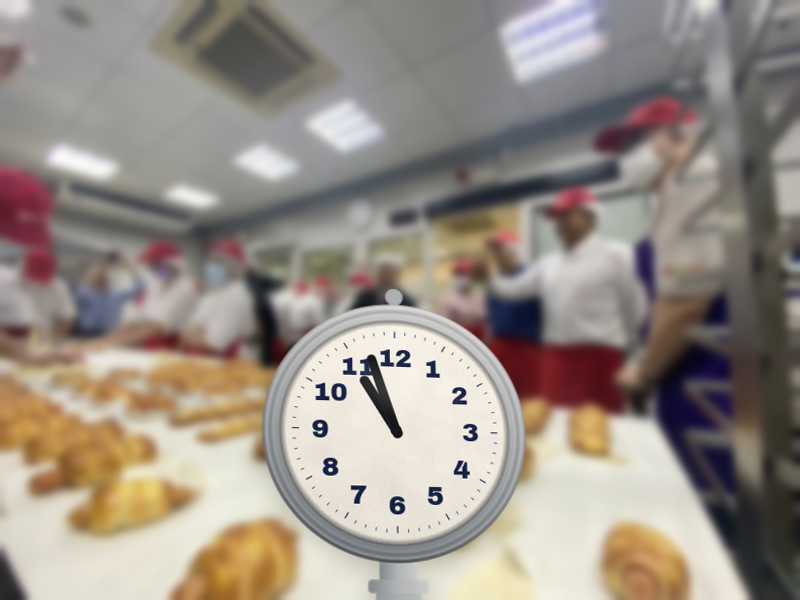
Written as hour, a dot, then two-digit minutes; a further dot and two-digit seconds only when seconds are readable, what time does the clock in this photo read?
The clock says 10.57
